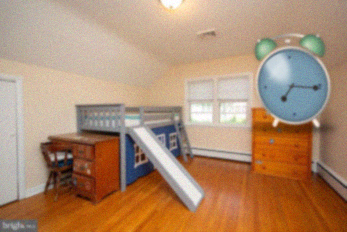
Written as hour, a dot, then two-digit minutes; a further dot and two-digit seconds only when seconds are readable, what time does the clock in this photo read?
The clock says 7.16
